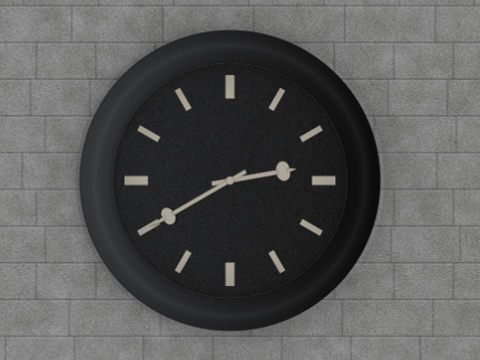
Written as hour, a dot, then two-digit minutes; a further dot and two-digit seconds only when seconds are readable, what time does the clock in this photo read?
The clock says 2.40
